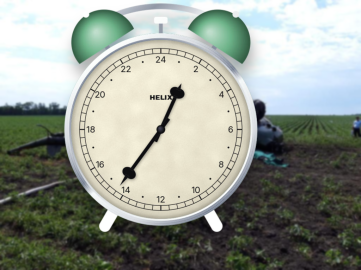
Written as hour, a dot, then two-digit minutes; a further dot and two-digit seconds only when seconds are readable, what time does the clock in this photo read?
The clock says 1.36
